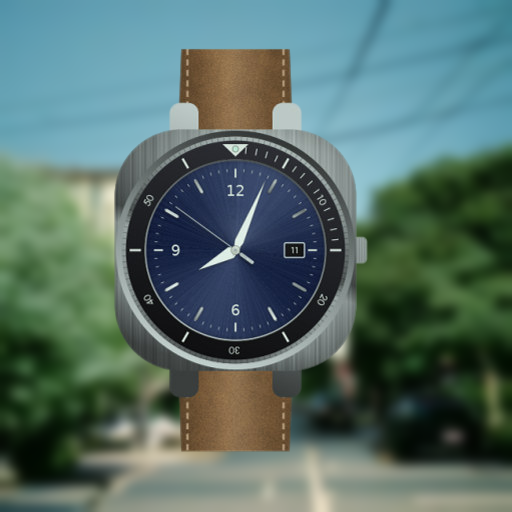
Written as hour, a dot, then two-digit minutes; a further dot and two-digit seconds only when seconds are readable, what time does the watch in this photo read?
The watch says 8.03.51
